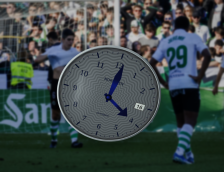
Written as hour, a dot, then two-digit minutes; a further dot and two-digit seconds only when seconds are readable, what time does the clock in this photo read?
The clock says 4.01
